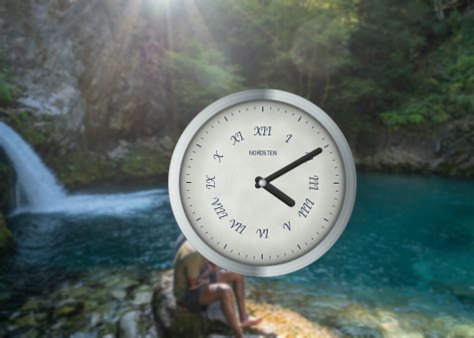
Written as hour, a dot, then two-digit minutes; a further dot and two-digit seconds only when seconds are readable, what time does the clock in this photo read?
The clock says 4.10
